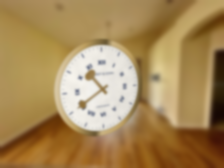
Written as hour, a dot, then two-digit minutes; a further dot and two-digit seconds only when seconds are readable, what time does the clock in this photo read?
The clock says 10.40
